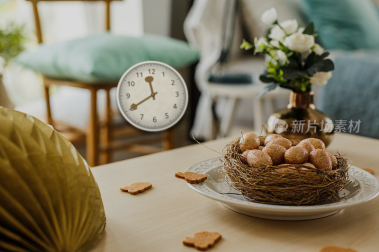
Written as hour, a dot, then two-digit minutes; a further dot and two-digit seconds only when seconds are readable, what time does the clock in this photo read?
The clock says 11.40
